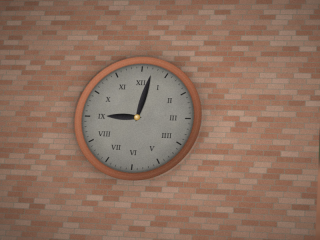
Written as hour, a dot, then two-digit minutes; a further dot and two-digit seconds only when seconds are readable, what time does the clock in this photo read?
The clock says 9.02
